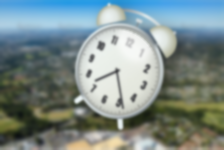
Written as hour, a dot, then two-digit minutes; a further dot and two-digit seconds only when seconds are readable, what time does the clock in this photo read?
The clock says 7.24
